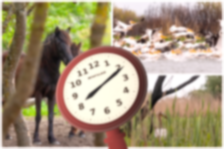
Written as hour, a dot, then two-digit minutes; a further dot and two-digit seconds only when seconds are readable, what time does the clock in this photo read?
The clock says 8.11
